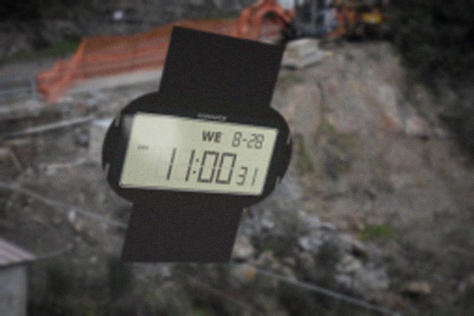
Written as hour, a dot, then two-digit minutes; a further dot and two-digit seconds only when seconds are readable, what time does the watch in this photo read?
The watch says 11.00.31
